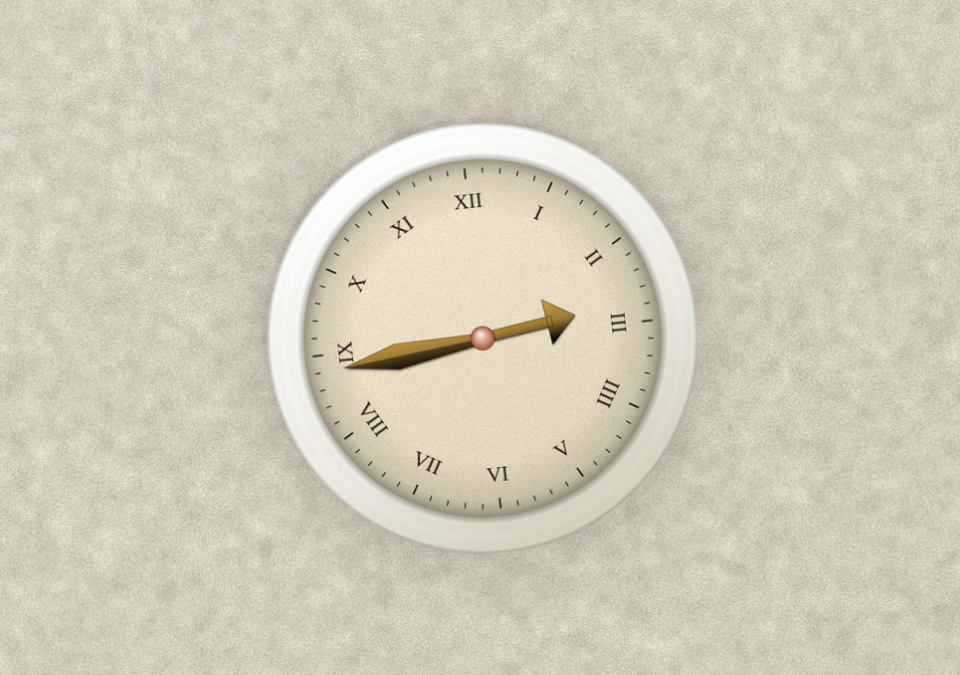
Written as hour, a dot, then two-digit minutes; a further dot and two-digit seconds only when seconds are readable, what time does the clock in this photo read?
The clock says 2.44
